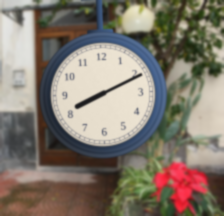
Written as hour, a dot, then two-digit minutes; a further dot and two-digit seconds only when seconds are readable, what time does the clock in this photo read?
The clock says 8.11
